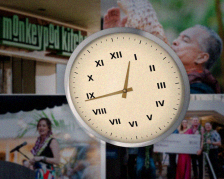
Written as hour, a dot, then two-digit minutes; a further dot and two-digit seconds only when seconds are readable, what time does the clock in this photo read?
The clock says 12.44
